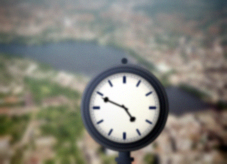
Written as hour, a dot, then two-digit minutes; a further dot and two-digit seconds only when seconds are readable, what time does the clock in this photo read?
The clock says 4.49
